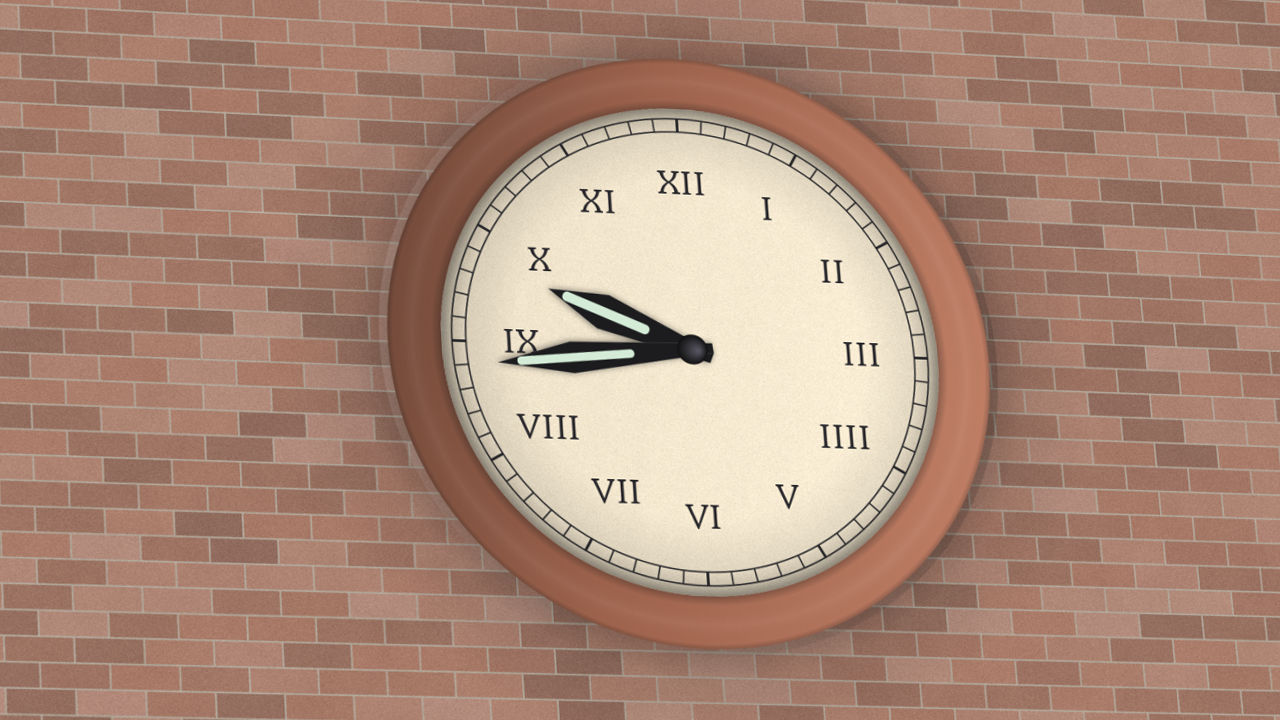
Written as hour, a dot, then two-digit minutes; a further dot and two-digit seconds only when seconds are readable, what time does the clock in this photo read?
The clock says 9.44
